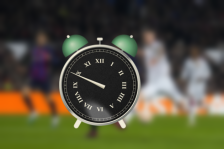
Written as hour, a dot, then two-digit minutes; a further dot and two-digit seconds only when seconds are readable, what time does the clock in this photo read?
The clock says 9.49
